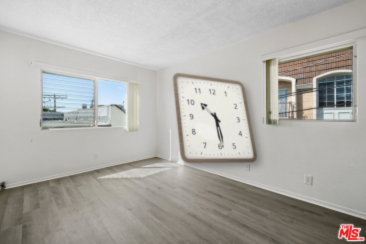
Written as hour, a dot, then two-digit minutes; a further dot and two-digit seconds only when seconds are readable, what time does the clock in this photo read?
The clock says 10.29
